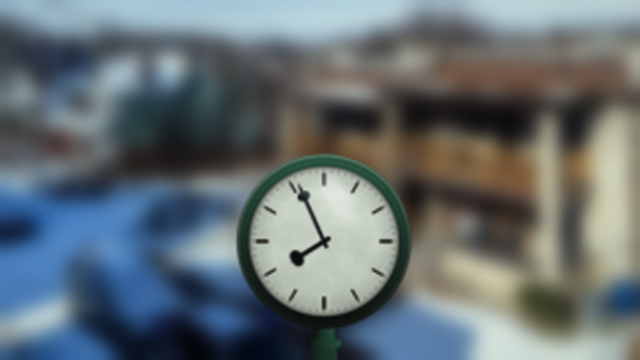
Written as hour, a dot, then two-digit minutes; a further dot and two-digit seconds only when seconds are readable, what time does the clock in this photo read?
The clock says 7.56
